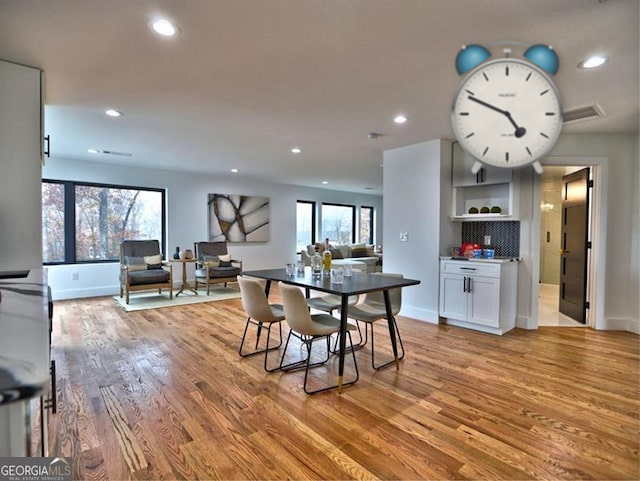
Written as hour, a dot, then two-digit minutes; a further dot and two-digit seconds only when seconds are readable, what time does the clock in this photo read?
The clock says 4.49
